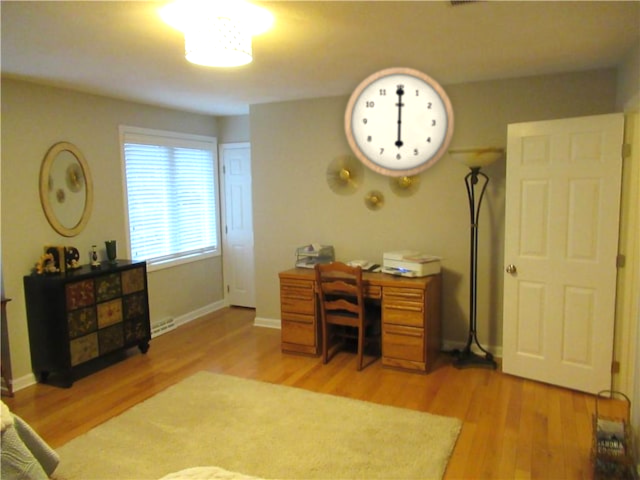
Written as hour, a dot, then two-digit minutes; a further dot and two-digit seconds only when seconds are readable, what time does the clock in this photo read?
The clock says 6.00
